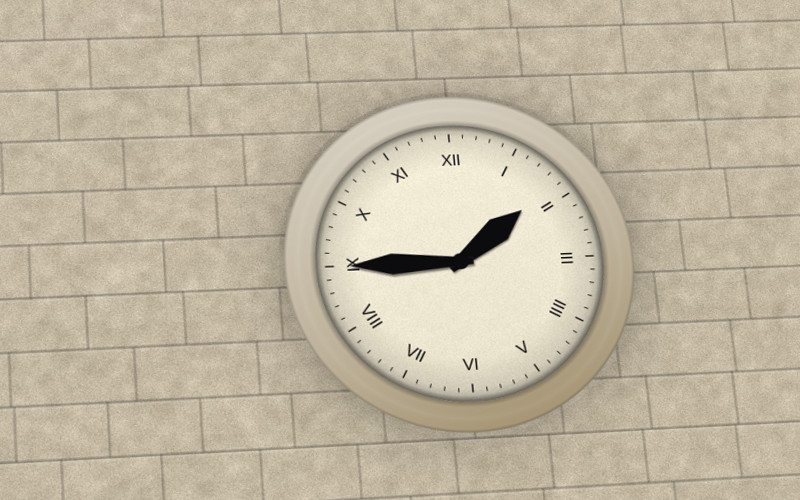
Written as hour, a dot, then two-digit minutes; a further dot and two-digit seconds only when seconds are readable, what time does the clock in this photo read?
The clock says 1.45
